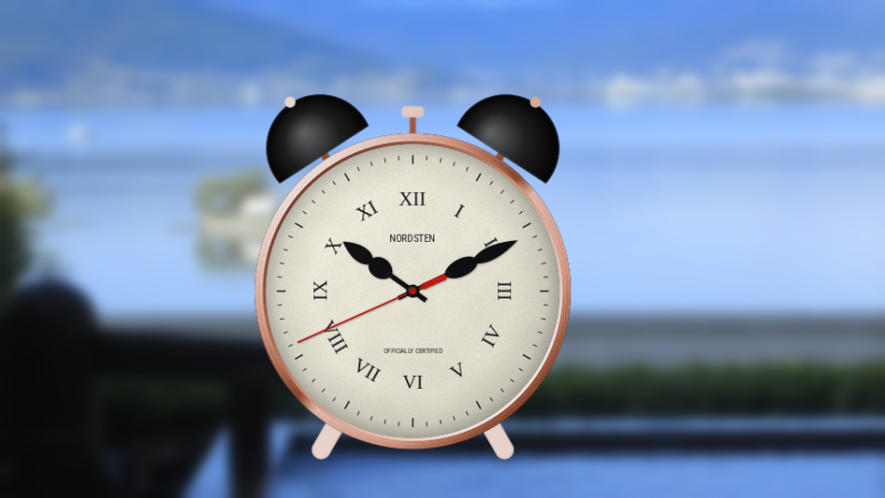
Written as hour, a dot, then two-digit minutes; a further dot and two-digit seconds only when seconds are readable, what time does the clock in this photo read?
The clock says 10.10.41
